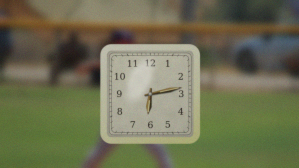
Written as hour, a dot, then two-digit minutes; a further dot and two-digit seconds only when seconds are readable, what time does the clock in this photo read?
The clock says 6.13
